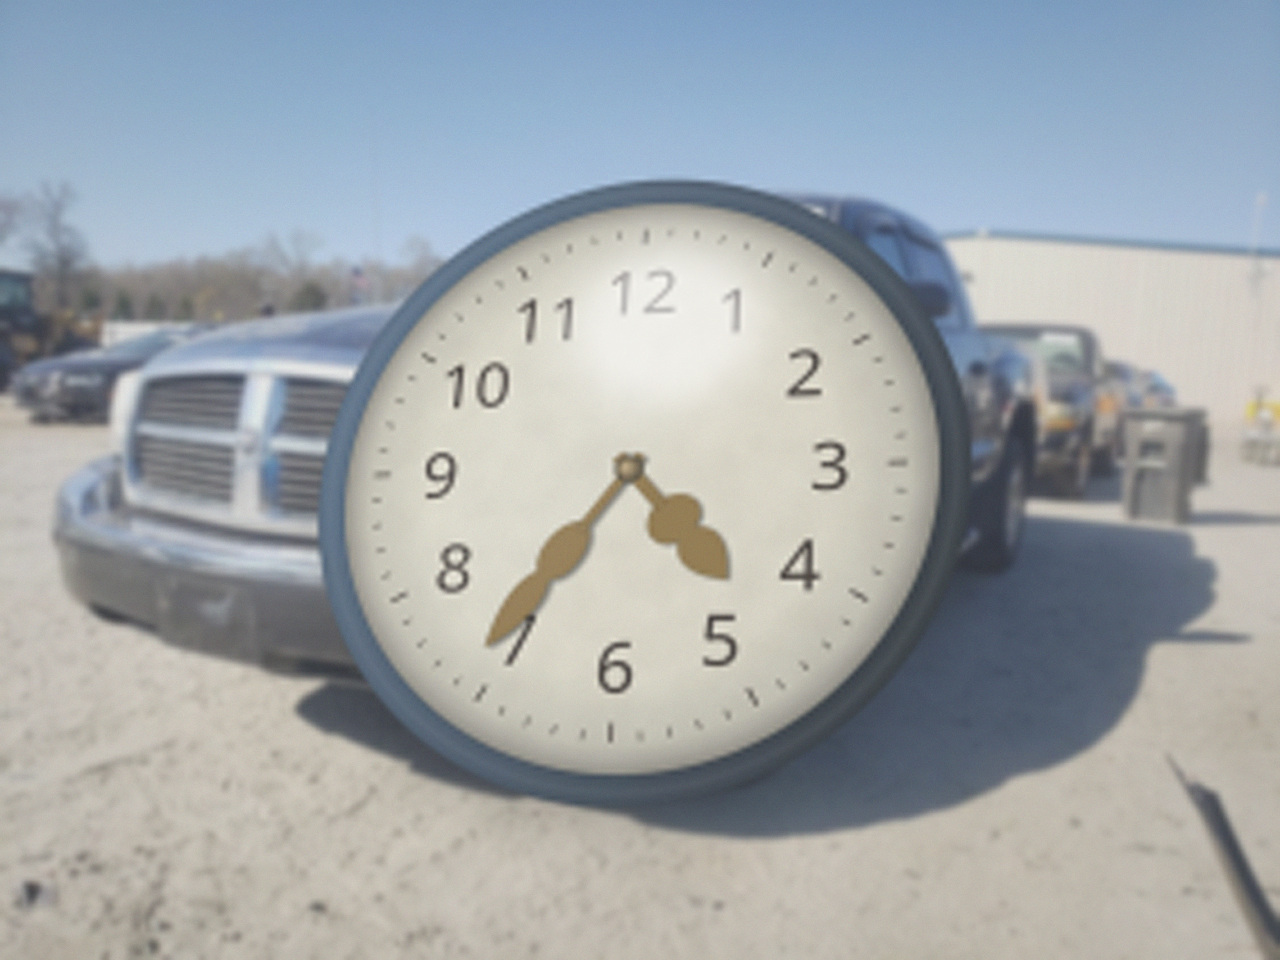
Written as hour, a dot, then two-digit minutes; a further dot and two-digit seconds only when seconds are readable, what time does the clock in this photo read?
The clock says 4.36
